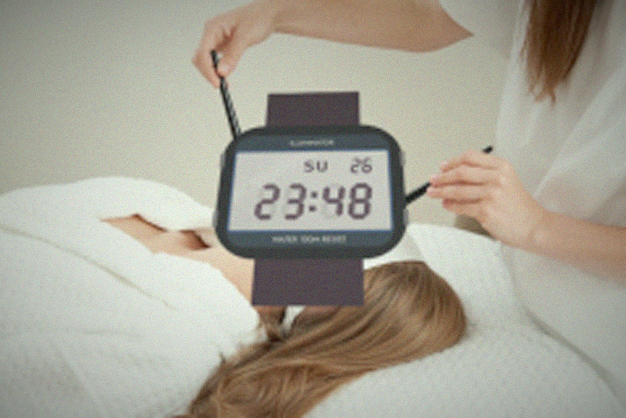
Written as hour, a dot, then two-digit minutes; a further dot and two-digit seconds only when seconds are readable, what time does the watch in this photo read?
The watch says 23.48
